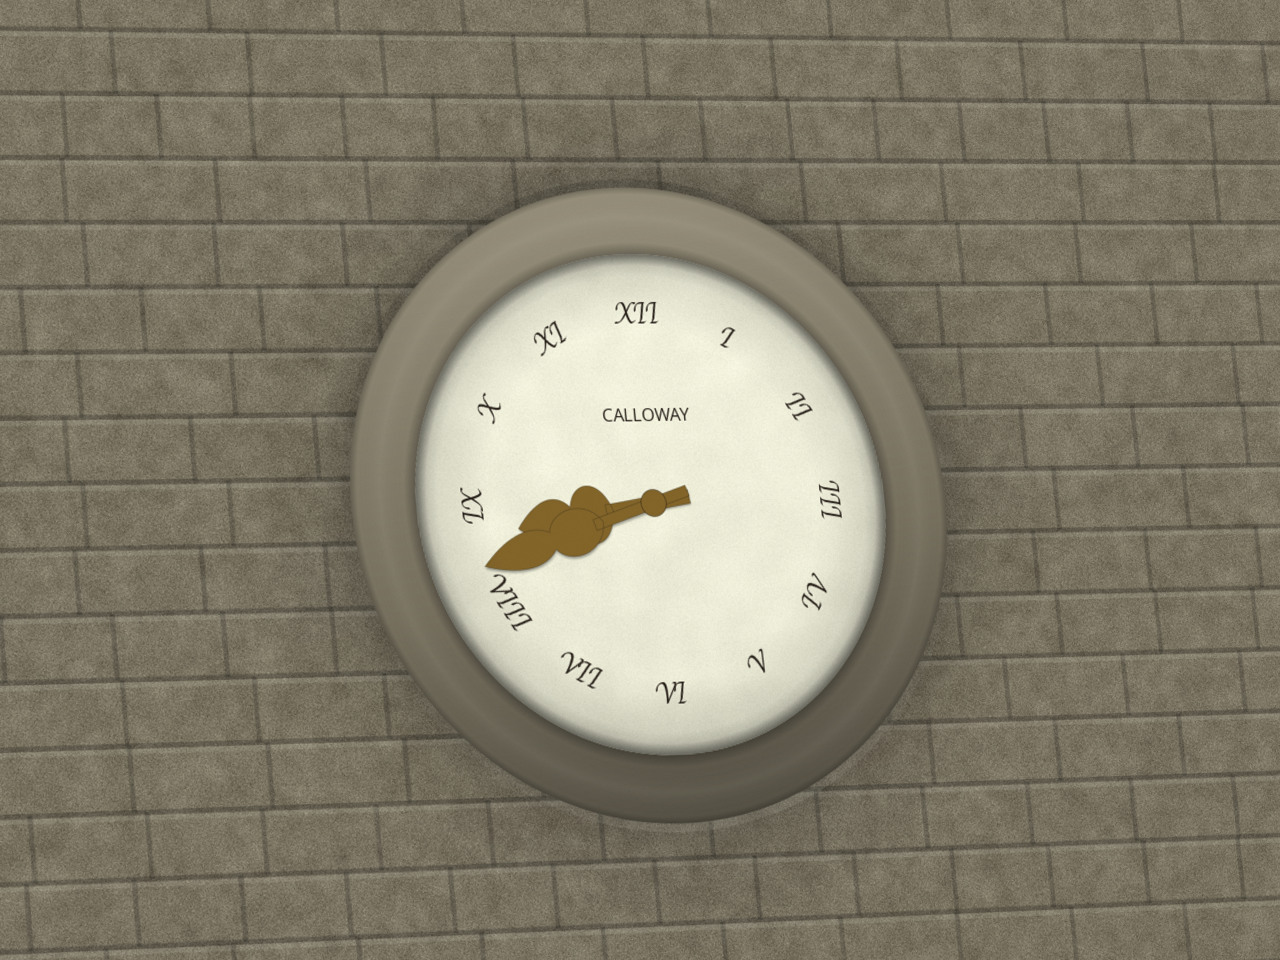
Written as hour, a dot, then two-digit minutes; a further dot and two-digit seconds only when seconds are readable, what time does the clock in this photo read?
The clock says 8.42
